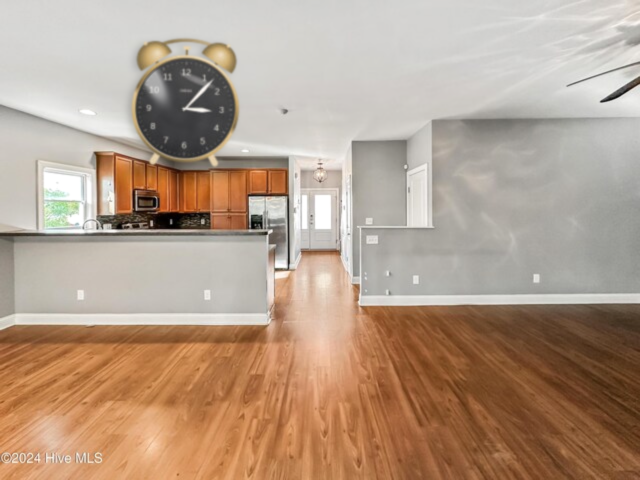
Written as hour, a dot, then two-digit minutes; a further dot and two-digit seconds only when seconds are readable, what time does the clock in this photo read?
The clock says 3.07
